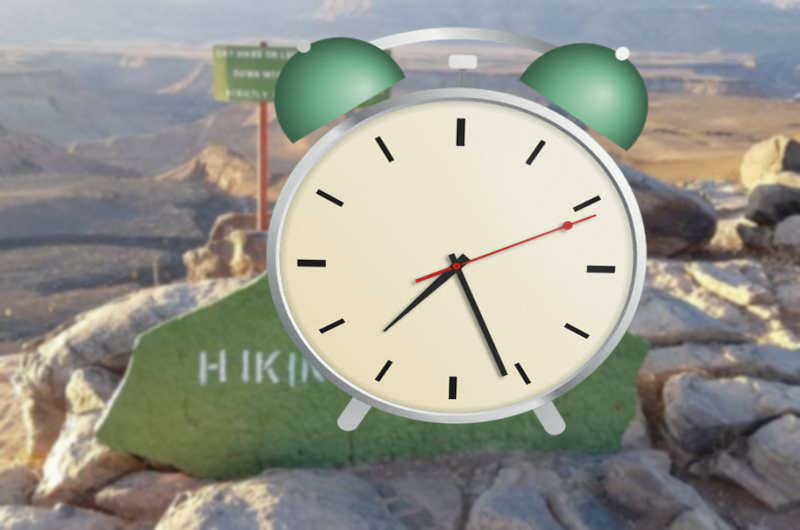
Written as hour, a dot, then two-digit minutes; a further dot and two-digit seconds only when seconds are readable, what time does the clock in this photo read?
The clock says 7.26.11
